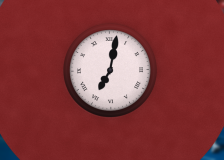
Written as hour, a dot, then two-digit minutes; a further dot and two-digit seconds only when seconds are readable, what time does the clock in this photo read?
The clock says 7.02
